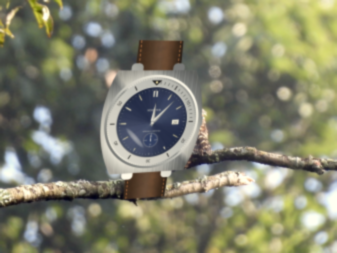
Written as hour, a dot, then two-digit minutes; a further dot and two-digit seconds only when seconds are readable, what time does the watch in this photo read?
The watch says 12.07
